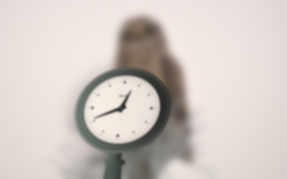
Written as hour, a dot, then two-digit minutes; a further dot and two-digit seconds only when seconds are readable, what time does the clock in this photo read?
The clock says 12.41
